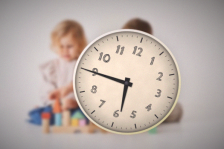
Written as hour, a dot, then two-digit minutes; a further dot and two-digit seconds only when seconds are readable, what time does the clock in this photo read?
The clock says 5.45
